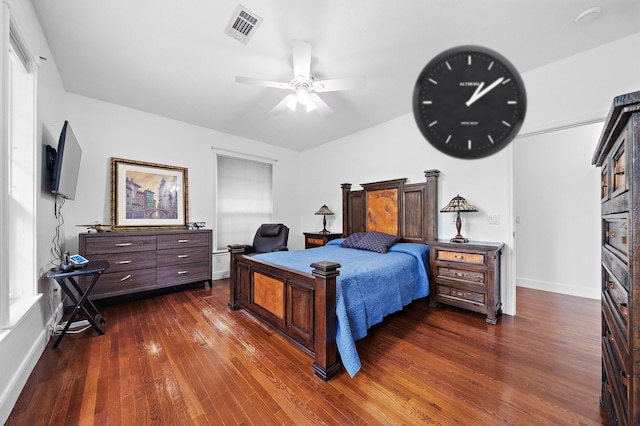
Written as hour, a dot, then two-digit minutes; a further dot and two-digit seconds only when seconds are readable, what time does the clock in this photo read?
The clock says 1.09
